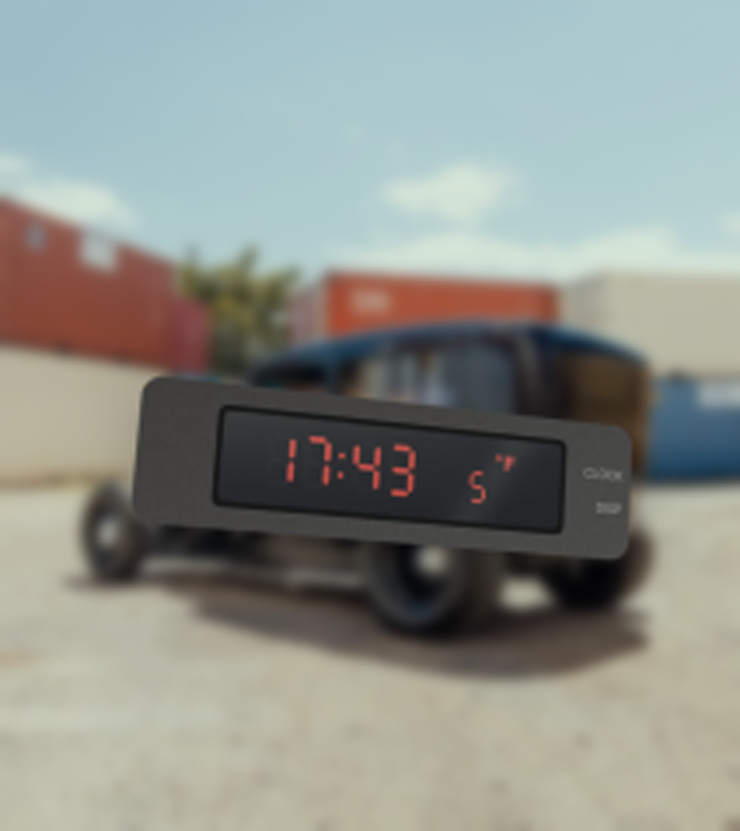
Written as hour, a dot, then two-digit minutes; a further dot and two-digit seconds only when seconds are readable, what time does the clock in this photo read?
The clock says 17.43
